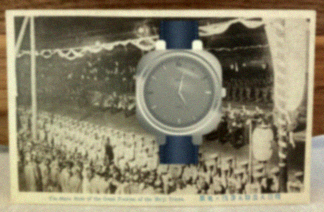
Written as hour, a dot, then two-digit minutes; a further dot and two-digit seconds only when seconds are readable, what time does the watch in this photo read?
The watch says 5.02
